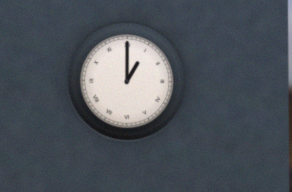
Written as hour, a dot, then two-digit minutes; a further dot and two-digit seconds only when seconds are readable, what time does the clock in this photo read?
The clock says 1.00
